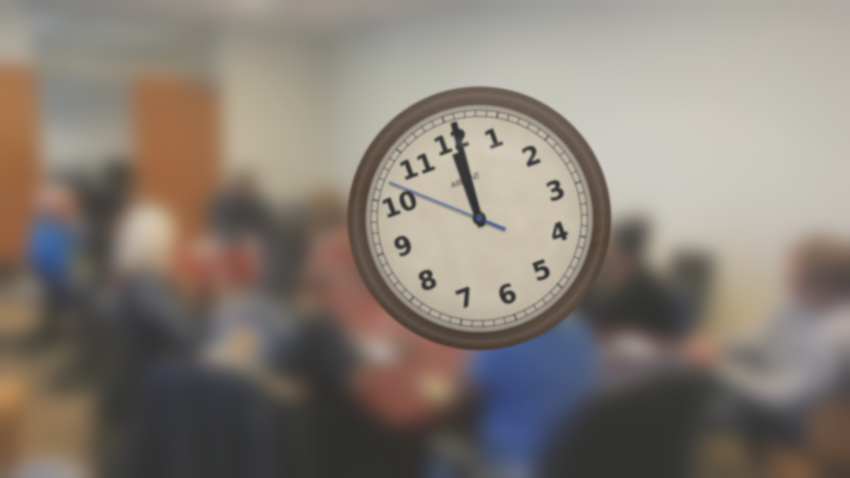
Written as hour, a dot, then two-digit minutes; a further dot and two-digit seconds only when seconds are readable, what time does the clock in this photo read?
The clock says 12.00.52
